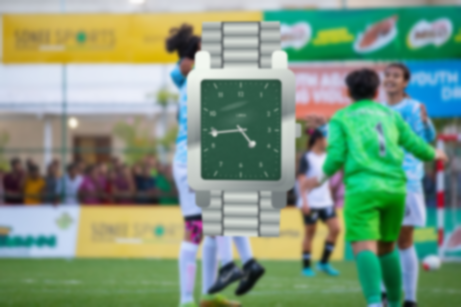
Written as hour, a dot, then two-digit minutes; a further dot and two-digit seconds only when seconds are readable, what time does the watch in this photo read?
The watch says 4.44
